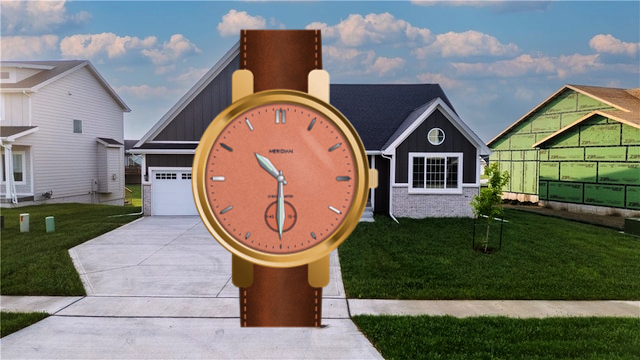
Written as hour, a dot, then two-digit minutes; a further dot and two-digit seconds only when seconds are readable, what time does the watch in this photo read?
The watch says 10.30
